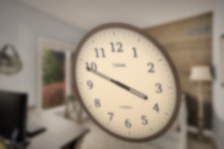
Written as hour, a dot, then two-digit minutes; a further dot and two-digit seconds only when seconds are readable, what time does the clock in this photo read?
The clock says 3.49
